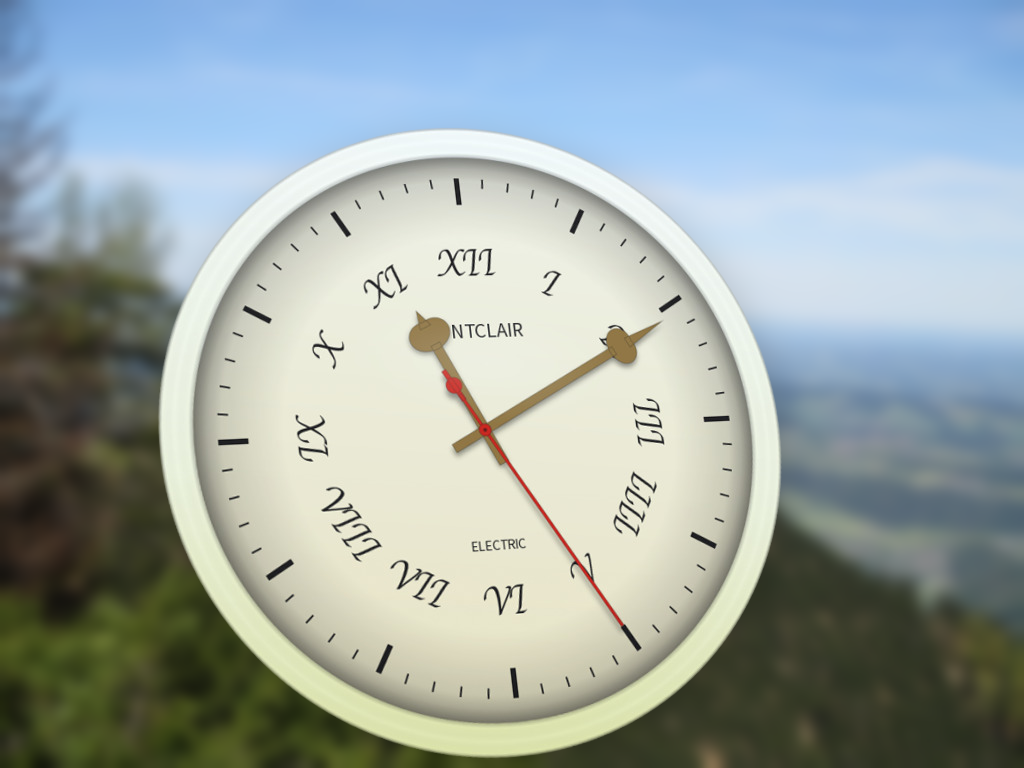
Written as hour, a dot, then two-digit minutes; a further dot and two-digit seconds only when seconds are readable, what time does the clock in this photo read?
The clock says 11.10.25
